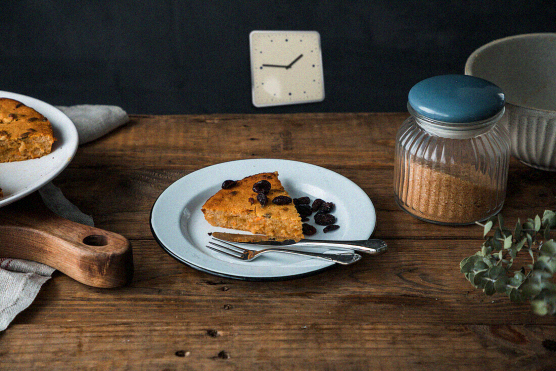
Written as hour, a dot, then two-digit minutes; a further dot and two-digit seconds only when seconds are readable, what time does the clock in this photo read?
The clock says 1.46
